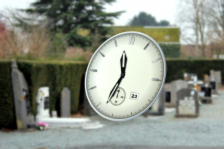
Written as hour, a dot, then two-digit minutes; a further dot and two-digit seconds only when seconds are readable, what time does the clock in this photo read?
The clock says 11.33
